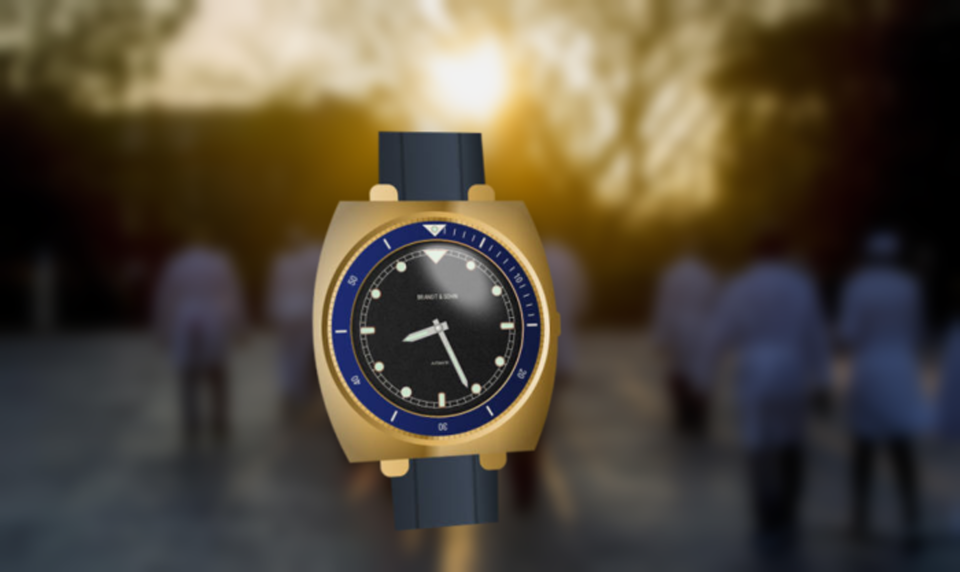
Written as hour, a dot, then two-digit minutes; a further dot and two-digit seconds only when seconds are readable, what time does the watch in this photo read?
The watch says 8.26
